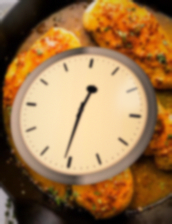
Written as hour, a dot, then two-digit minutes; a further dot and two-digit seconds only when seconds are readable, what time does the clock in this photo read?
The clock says 12.31
